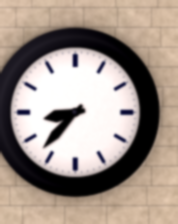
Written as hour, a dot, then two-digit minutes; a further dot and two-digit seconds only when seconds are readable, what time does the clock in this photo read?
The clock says 8.37
